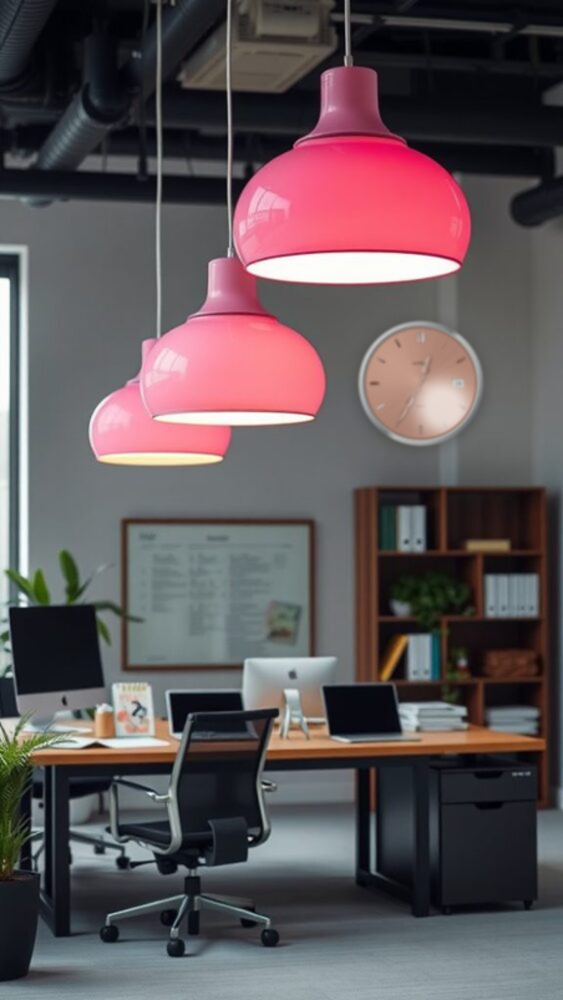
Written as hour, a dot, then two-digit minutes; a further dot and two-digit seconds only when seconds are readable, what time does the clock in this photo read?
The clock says 12.35
